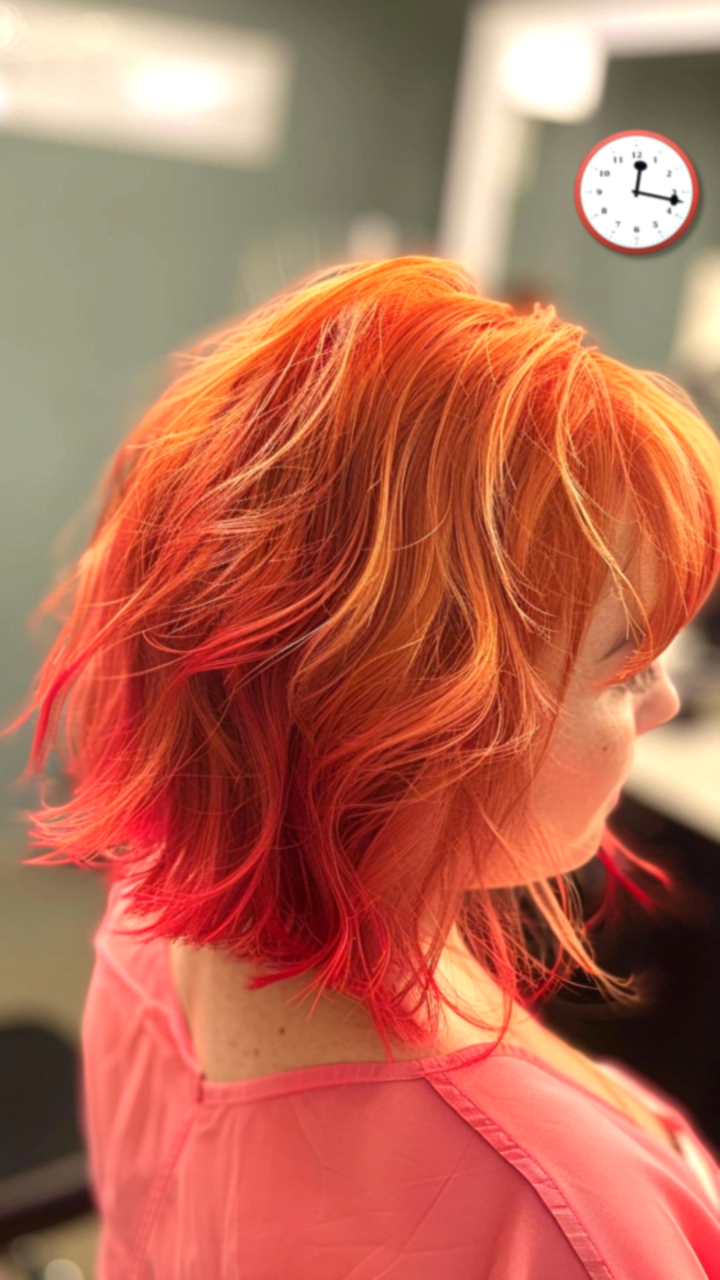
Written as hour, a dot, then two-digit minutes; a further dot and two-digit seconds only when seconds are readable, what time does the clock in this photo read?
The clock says 12.17
